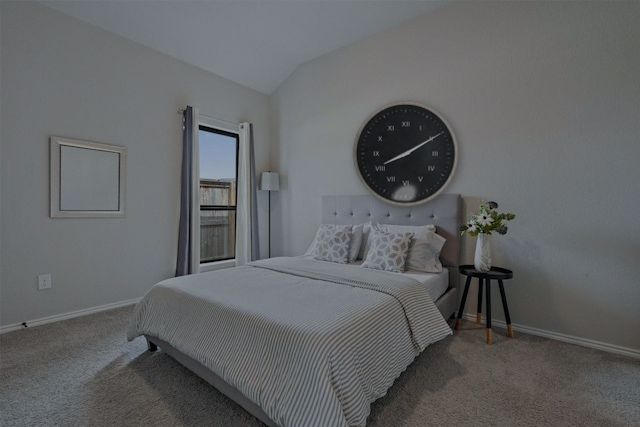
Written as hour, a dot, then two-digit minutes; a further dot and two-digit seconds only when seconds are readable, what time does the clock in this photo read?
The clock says 8.10
